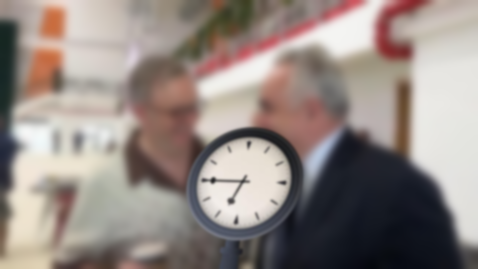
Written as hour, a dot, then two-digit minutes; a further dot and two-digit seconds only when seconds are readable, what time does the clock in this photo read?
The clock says 6.45
